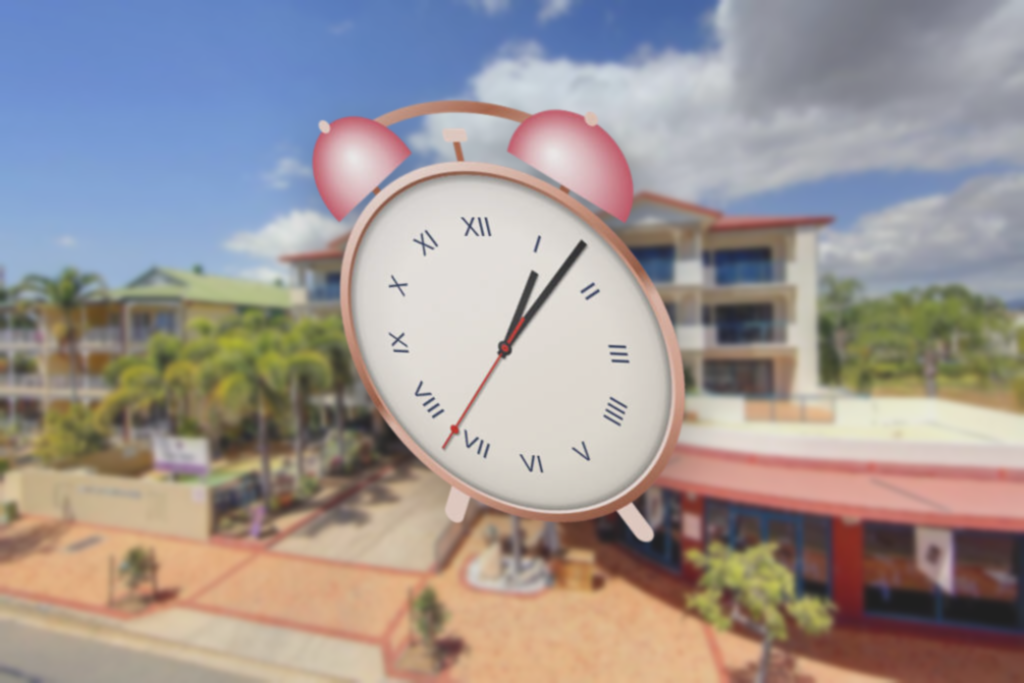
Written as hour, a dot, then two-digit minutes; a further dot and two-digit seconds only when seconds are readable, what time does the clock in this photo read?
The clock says 1.07.37
